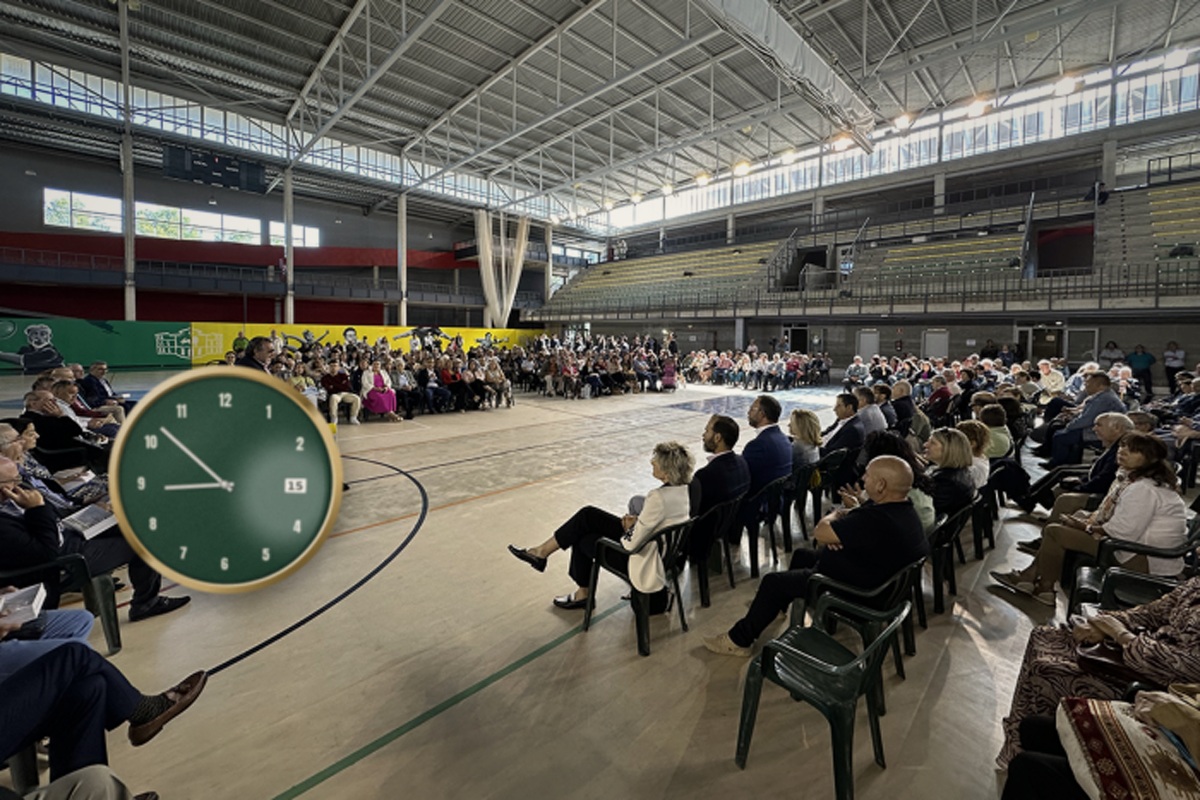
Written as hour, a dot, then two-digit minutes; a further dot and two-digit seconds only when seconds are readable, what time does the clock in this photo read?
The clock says 8.52
